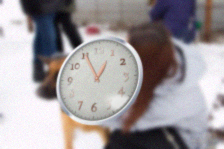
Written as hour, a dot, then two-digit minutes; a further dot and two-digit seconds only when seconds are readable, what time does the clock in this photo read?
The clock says 12.55
